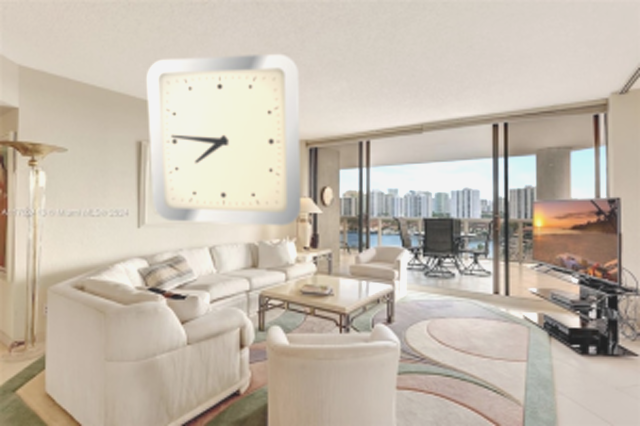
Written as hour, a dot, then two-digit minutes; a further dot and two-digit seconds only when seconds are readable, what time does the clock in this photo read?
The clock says 7.46
